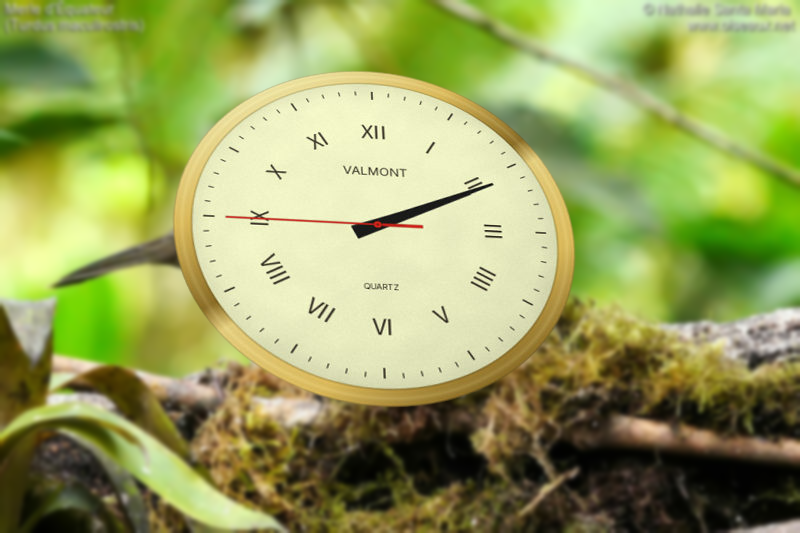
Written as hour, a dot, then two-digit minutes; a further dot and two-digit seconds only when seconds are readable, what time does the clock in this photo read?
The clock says 2.10.45
